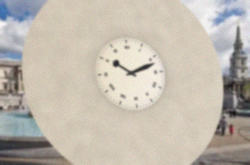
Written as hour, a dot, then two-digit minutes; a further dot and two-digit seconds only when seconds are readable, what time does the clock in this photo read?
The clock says 10.12
